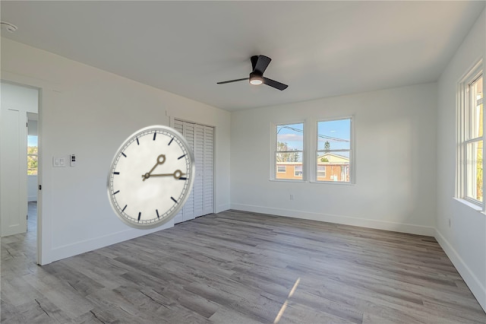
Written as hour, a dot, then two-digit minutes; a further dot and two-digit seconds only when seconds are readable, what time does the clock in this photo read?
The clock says 1.14
